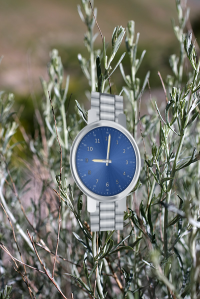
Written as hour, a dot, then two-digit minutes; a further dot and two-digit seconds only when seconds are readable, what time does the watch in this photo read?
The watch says 9.01
